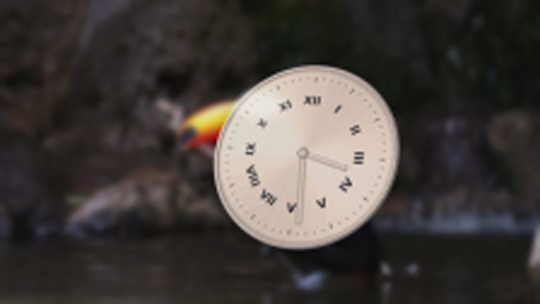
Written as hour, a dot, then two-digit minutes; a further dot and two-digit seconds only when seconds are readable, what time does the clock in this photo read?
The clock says 3.29
